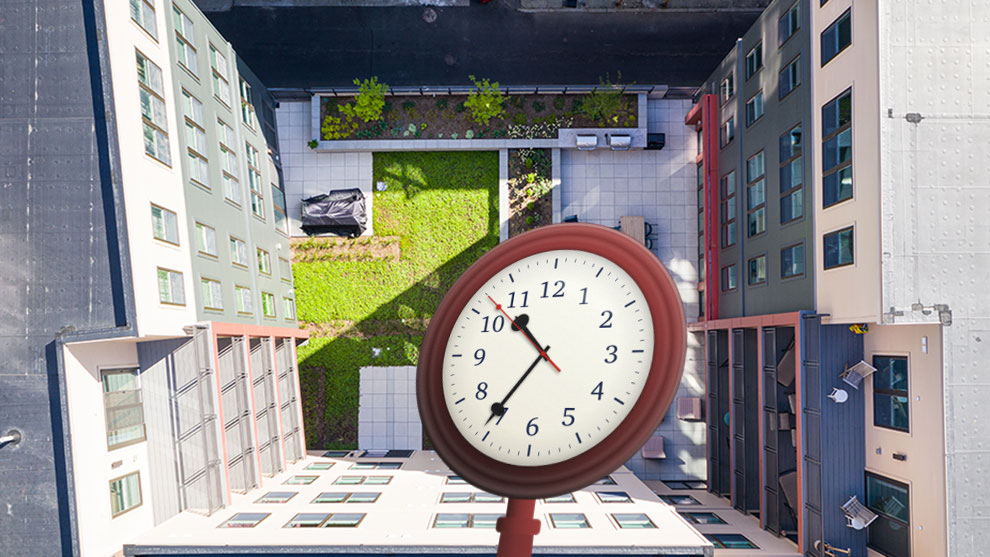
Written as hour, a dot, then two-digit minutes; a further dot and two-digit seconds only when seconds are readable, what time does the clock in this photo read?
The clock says 10.35.52
